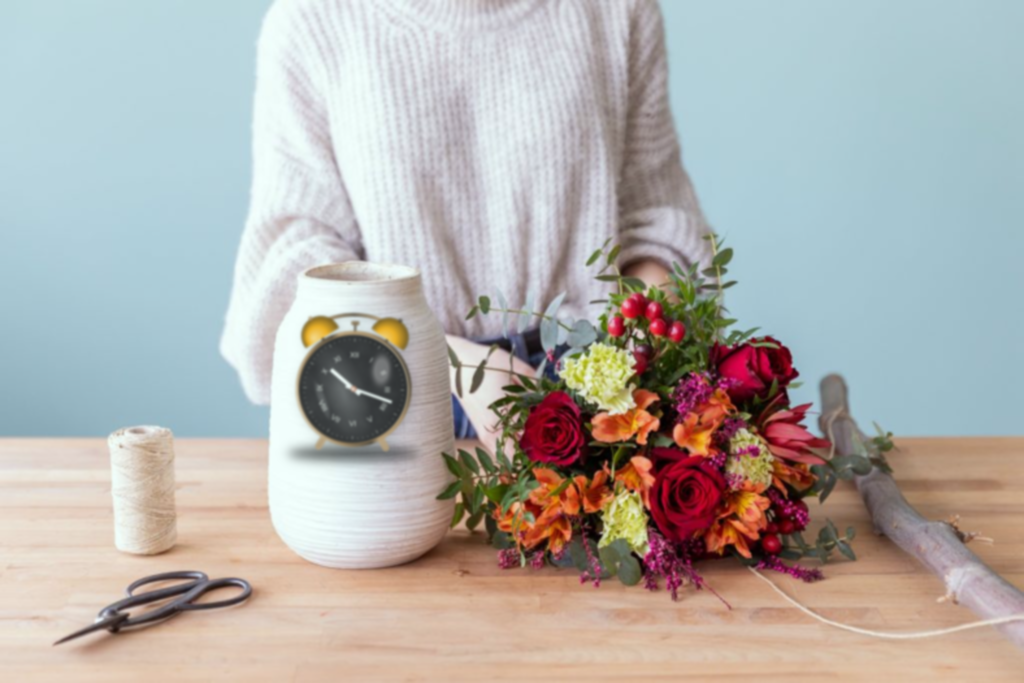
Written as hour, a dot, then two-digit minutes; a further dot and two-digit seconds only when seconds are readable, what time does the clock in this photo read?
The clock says 10.18
